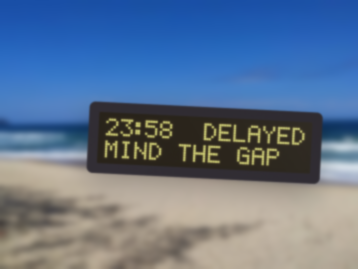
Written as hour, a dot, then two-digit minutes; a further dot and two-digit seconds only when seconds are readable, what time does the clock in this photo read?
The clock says 23.58
